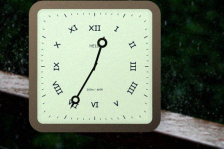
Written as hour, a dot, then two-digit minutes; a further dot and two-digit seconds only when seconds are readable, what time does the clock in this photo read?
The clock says 12.35
